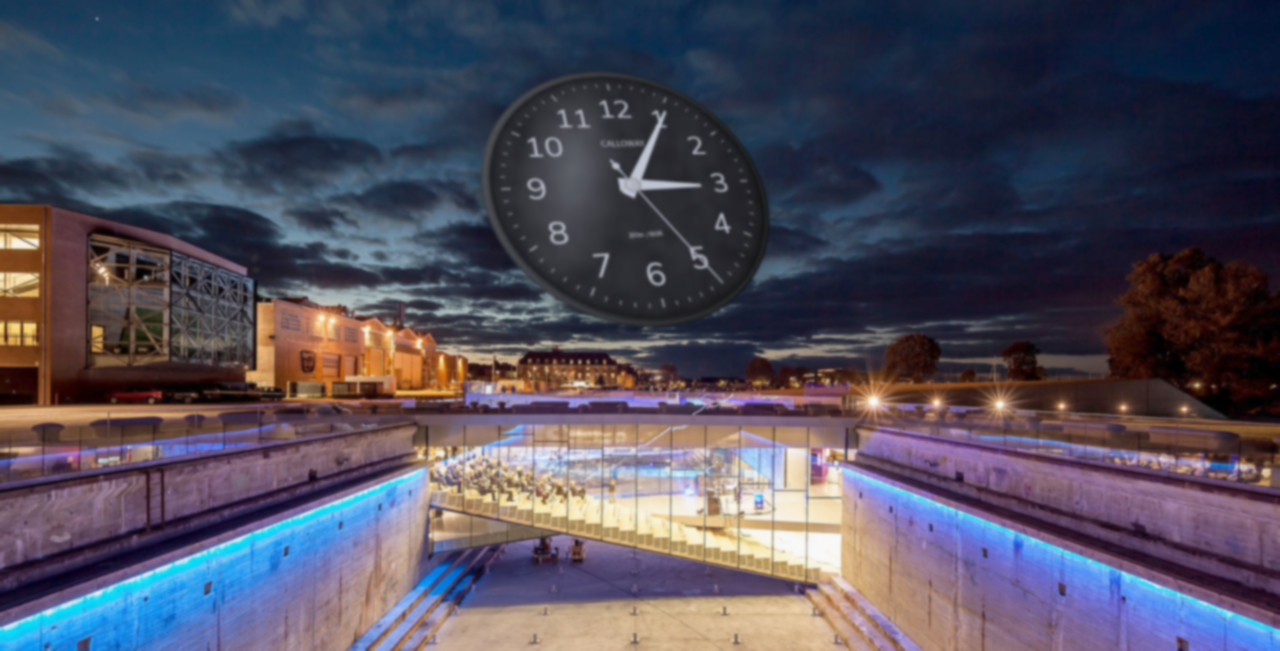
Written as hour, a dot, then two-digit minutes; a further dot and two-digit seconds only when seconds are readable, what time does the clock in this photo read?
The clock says 3.05.25
